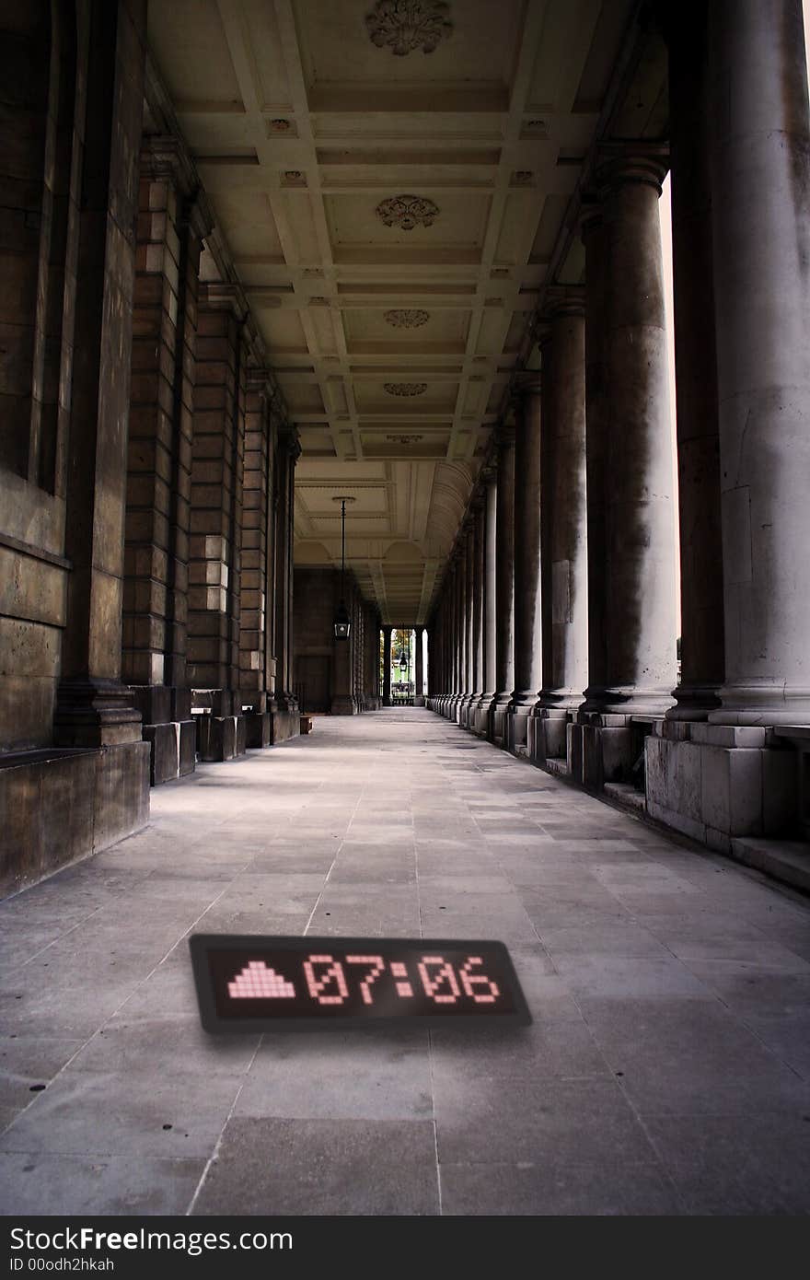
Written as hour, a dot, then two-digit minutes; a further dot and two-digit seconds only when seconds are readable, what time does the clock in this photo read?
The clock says 7.06
